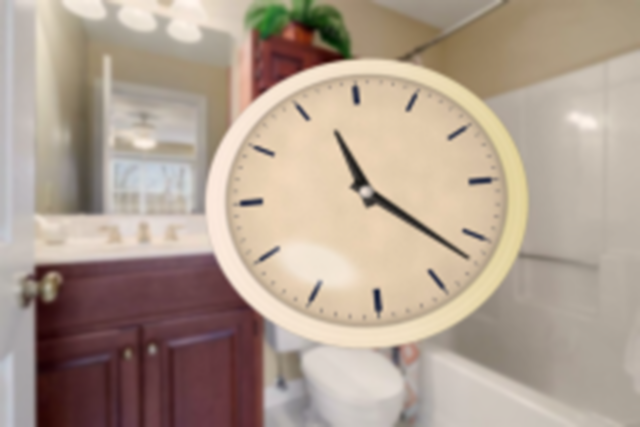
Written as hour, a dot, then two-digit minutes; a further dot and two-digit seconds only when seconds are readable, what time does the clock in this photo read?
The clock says 11.22
